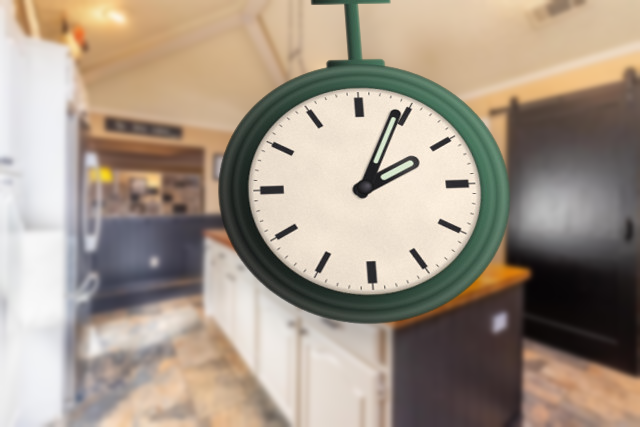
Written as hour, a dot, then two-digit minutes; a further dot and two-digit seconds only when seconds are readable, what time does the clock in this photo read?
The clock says 2.04
